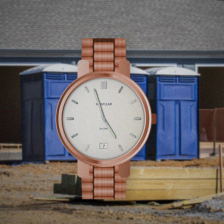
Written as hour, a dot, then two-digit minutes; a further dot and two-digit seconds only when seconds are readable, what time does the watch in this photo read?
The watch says 4.57
